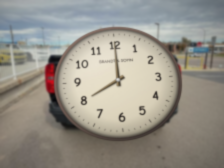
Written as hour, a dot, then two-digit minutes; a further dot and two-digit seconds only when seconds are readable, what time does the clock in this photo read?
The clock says 8.00
